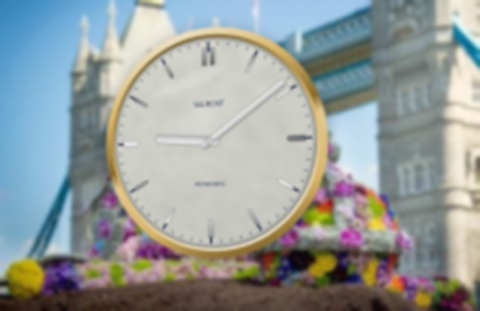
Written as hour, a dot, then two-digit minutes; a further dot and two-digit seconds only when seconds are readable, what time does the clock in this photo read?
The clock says 9.09
